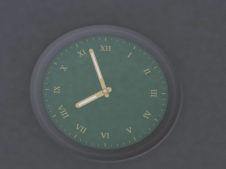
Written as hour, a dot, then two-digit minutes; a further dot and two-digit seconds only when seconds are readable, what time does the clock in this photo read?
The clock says 7.57
